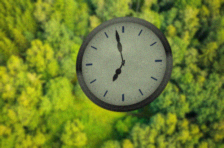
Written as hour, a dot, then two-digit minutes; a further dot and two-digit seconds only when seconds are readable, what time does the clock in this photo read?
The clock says 6.58
